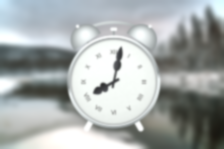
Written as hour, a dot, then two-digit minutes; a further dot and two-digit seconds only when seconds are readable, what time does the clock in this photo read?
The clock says 8.02
